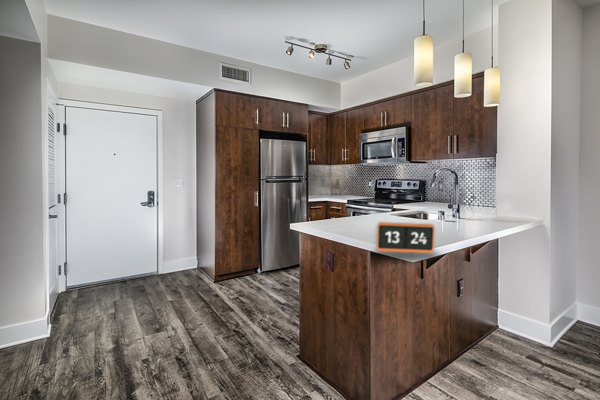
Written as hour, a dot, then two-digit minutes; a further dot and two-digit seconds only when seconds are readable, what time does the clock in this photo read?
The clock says 13.24
